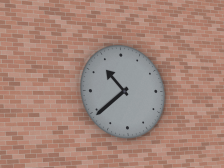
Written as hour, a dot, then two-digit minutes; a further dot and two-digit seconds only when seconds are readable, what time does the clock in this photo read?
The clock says 10.39
